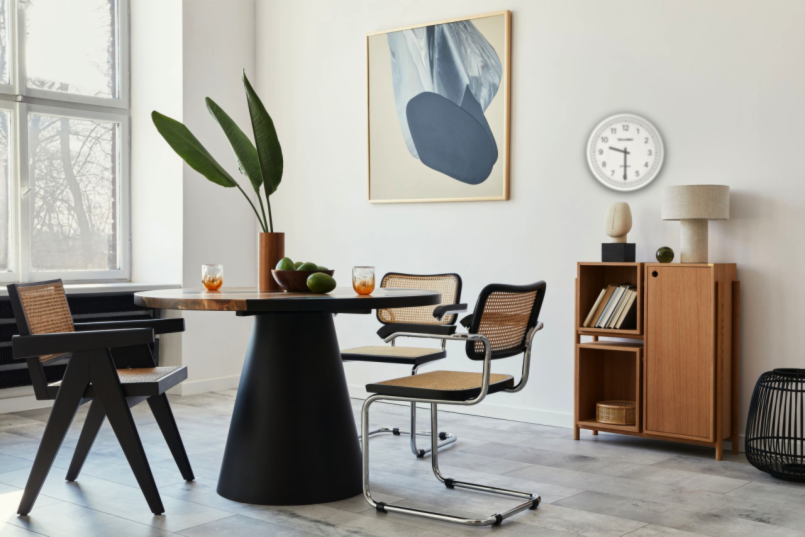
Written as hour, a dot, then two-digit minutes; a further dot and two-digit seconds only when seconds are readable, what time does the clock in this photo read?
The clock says 9.30
